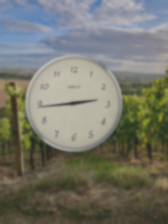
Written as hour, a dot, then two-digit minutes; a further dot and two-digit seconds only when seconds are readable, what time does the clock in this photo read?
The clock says 2.44
